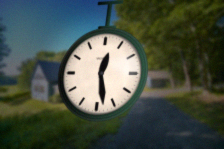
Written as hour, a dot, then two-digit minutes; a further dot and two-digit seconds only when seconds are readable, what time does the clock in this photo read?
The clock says 12.28
